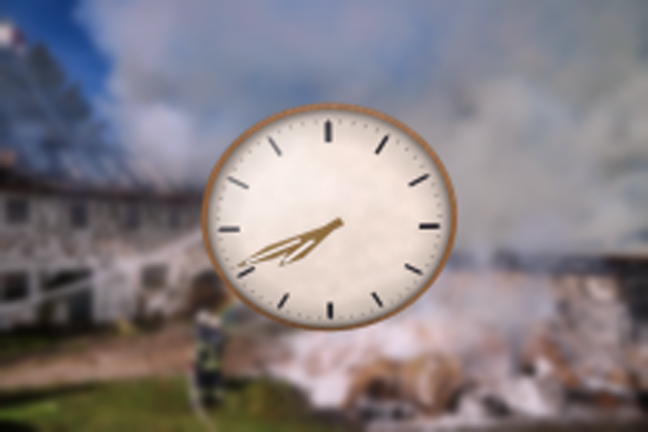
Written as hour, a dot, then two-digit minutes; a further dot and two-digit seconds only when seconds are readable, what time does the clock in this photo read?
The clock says 7.41
